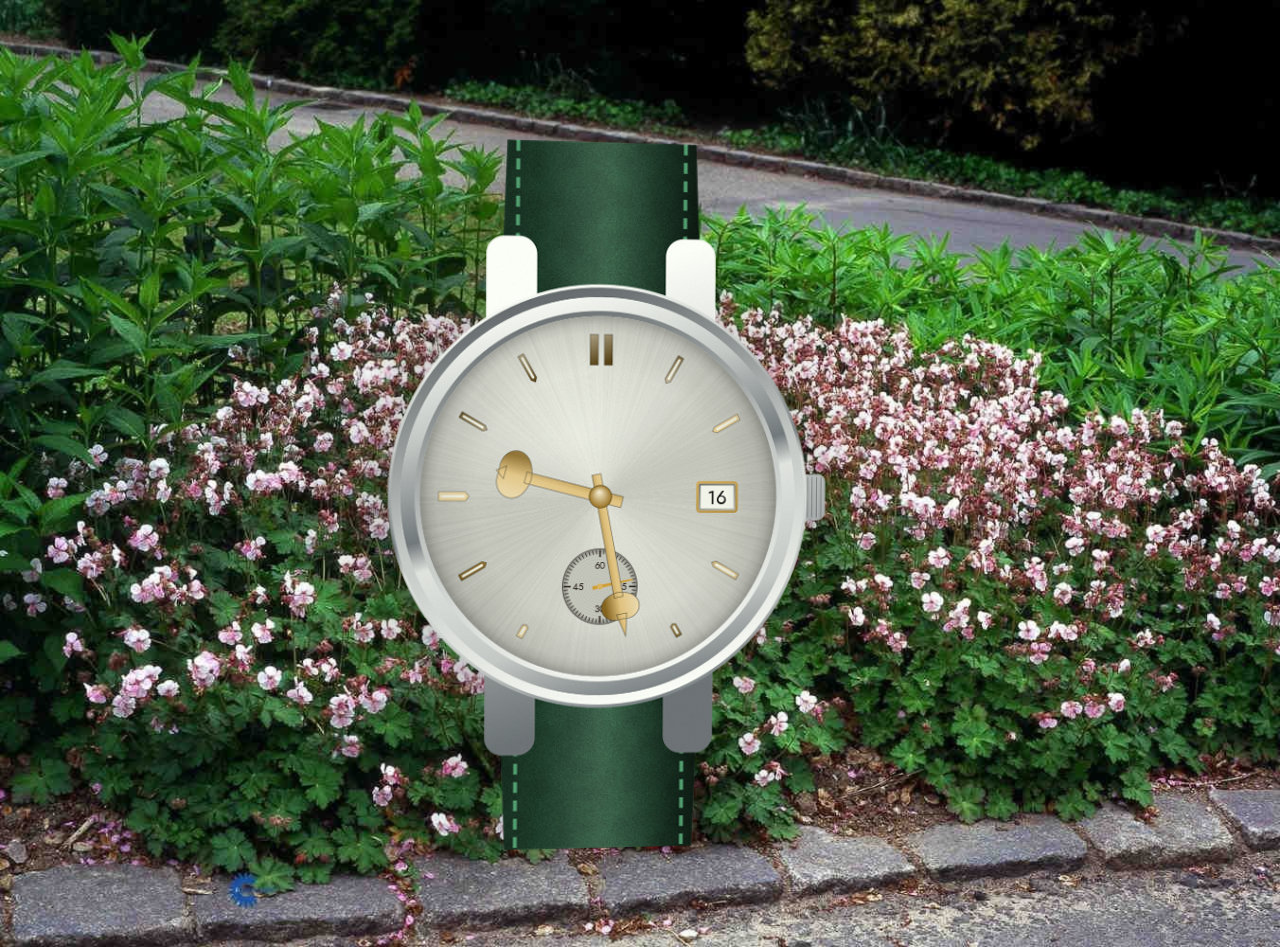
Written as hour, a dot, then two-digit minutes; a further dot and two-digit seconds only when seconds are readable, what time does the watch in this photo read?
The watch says 9.28.13
